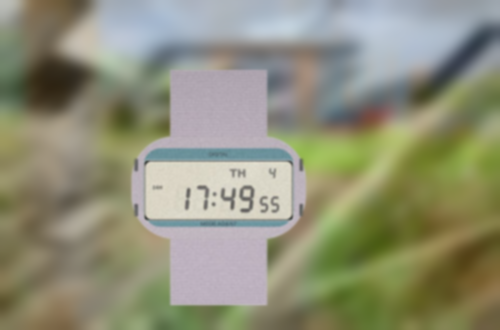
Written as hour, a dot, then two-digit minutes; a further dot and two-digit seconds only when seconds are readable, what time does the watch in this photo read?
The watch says 17.49.55
